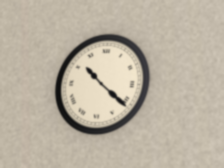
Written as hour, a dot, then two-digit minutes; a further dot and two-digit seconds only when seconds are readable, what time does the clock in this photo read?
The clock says 10.21
